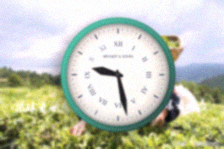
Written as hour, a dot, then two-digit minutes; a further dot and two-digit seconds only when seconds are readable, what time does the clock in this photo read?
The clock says 9.28
